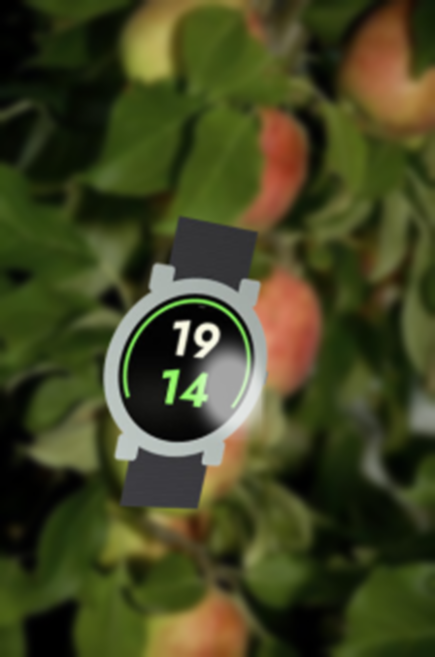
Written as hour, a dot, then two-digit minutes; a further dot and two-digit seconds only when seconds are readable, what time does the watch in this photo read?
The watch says 19.14
